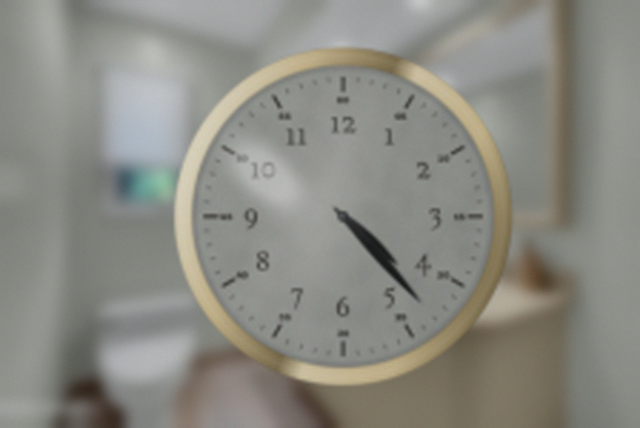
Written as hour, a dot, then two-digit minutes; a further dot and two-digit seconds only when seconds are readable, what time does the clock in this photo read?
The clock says 4.23
